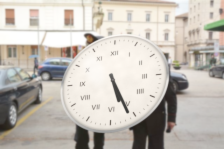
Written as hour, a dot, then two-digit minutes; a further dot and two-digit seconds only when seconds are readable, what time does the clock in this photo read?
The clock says 5.26
